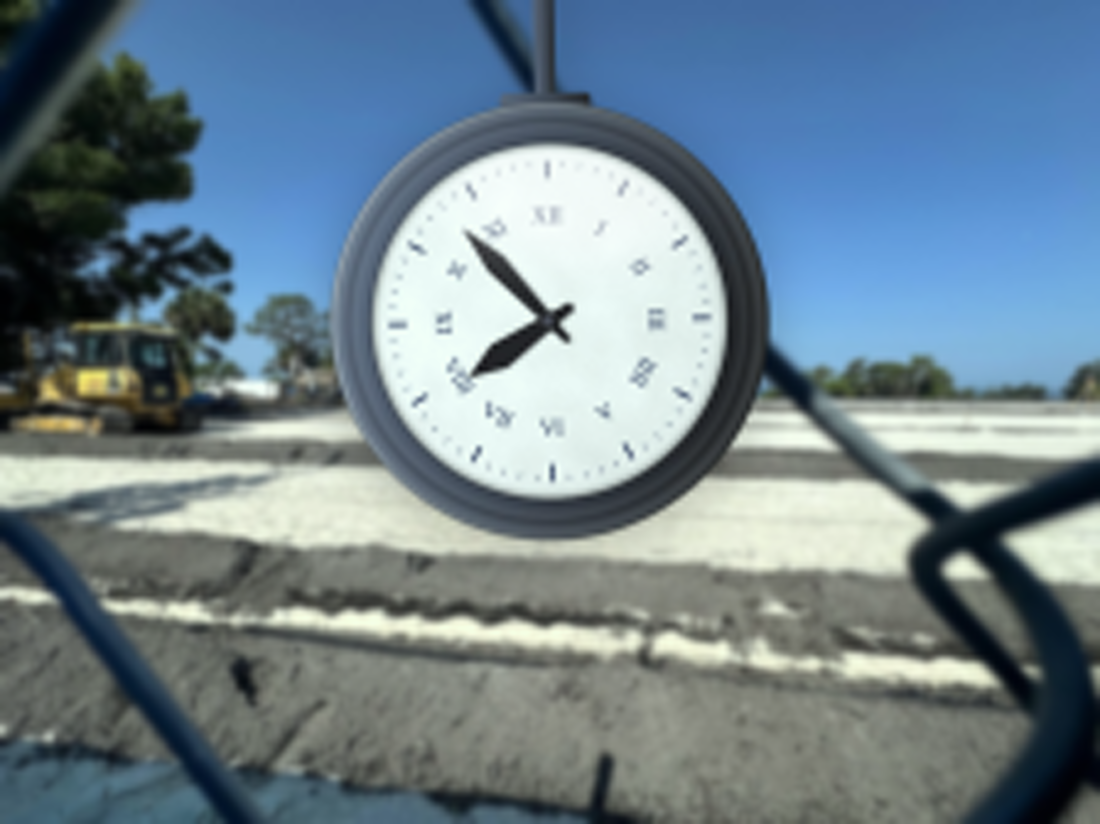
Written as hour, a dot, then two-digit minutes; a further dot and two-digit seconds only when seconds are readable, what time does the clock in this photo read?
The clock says 7.53
